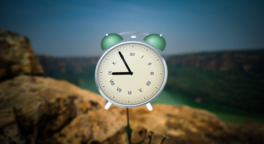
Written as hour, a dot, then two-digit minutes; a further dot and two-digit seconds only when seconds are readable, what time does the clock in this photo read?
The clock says 8.55
